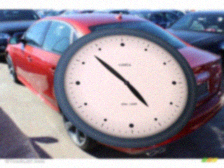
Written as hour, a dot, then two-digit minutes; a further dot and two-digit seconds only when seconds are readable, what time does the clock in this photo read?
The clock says 4.53
